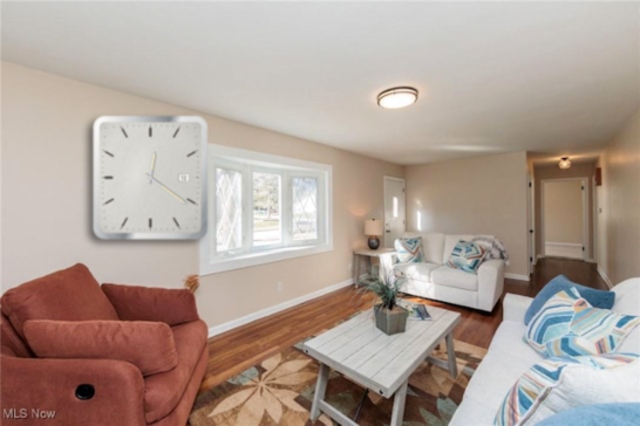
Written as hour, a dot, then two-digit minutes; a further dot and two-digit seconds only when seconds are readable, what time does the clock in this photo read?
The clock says 12.21
